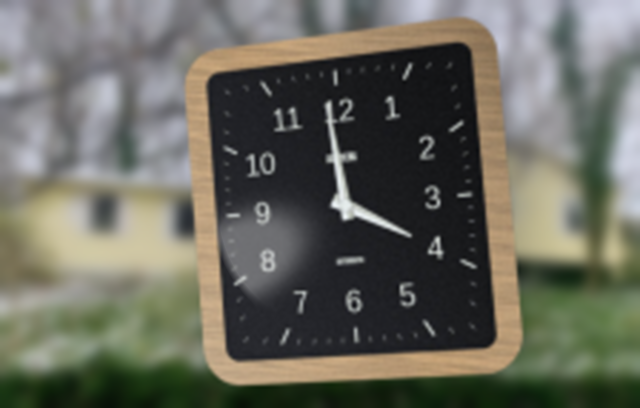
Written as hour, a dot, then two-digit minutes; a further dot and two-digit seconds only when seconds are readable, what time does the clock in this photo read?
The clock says 3.59
